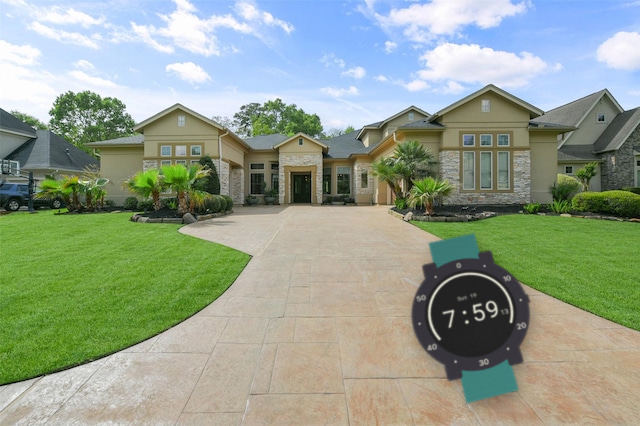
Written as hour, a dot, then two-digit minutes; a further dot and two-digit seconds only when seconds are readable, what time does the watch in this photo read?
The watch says 7.59
